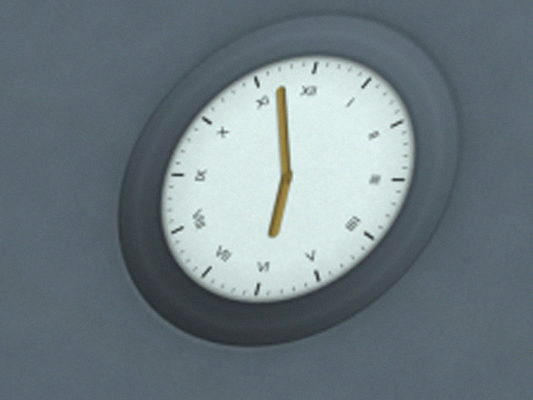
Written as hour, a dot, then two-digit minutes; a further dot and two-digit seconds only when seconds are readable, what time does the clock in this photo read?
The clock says 5.57
